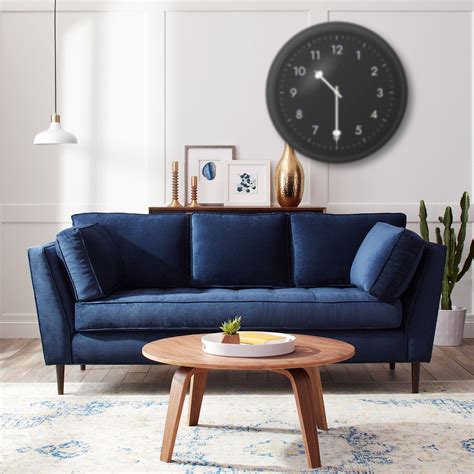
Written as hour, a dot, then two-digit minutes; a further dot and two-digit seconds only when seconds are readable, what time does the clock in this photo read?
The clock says 10.30
